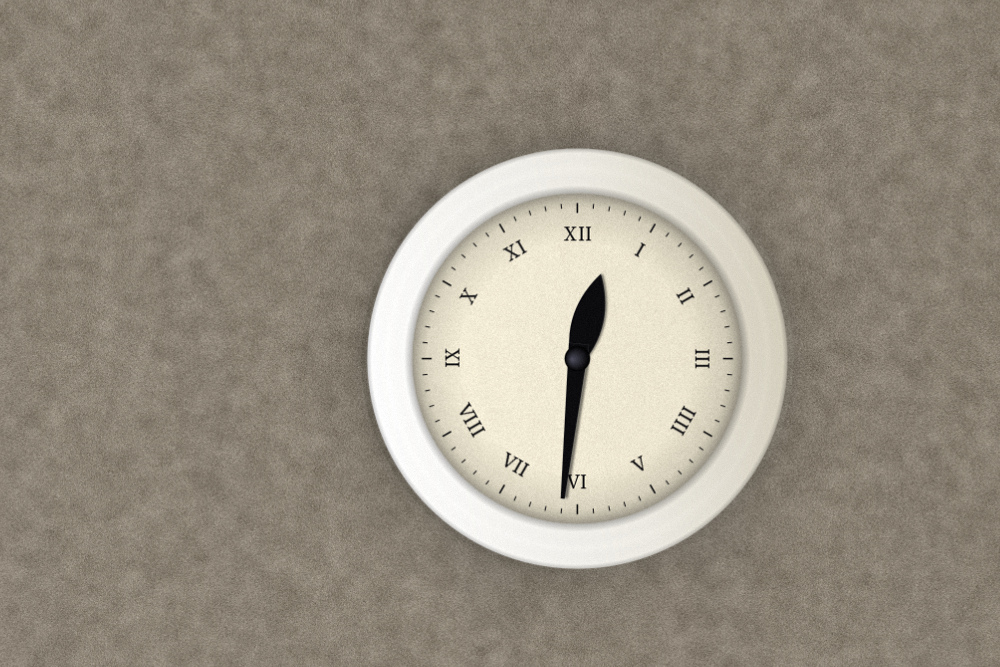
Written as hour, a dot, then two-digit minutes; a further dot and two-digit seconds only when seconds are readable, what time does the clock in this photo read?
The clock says 12.31
